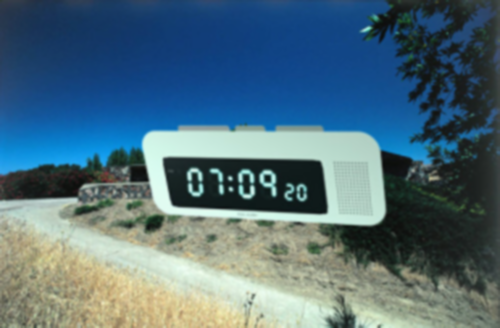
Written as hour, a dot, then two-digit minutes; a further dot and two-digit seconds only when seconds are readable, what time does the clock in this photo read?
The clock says 7.09.20
